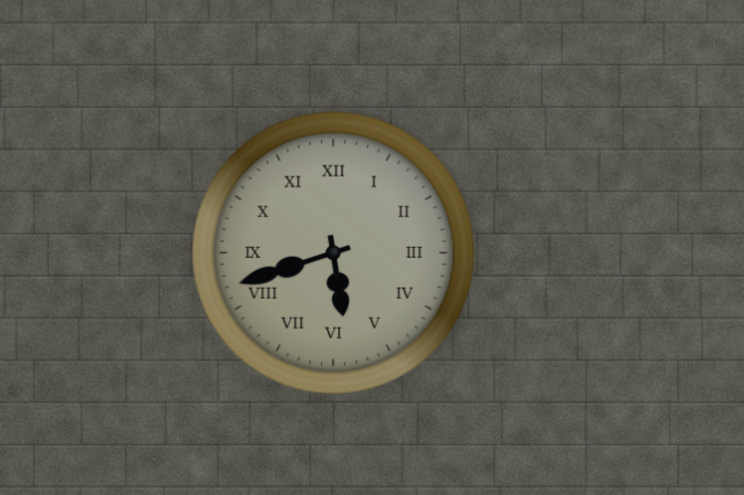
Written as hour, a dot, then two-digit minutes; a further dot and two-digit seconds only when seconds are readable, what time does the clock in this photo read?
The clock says 5.42
